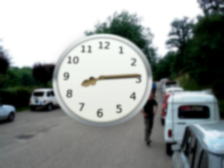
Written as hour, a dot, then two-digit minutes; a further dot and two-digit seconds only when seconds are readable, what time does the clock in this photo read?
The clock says 8.14
